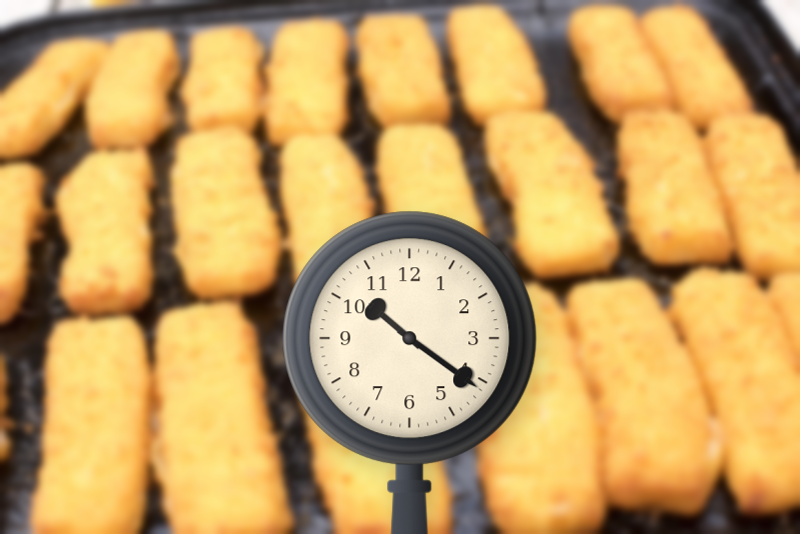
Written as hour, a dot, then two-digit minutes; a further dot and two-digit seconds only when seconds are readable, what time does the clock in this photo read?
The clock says 10.21
